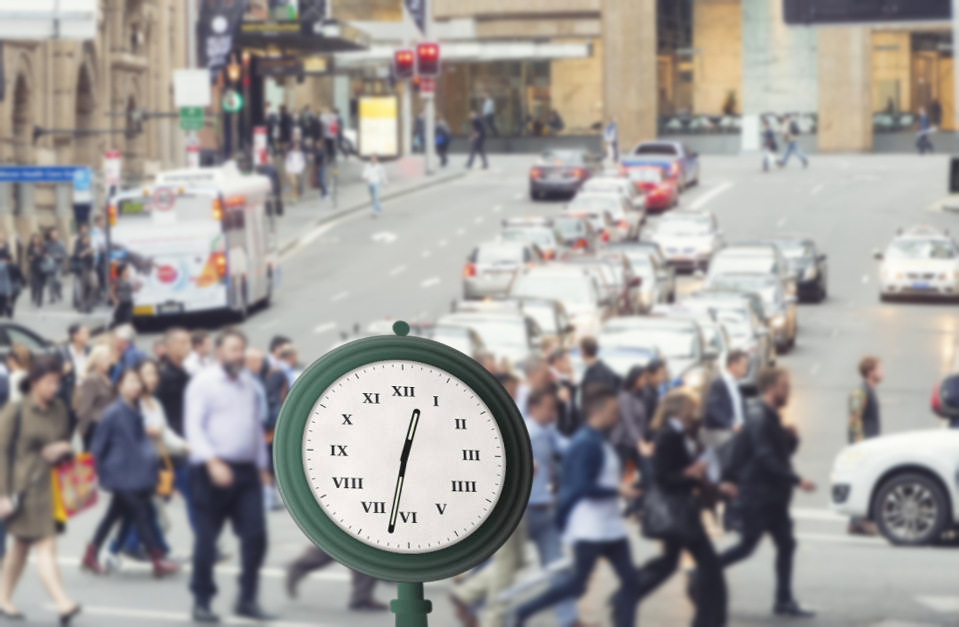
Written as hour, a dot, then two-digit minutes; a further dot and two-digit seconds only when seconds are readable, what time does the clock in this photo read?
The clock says 12.32
